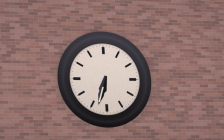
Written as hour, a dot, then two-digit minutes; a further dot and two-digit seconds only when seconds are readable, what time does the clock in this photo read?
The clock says 6.33
